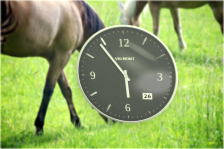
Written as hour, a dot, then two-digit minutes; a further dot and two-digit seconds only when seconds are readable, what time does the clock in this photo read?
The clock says 5.54
